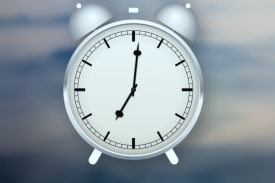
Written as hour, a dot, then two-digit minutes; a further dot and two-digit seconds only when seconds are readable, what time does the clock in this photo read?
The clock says 7.01
